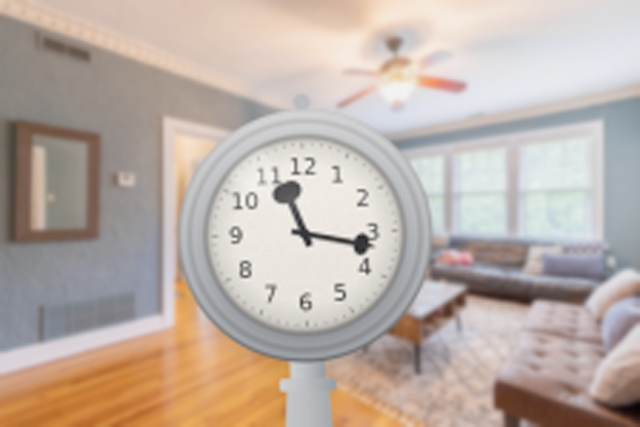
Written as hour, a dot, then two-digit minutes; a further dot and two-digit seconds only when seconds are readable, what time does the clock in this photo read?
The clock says 11.17
